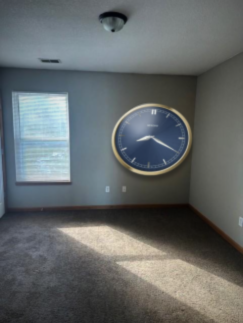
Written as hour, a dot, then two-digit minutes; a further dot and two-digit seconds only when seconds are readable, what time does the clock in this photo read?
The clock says 8.20
